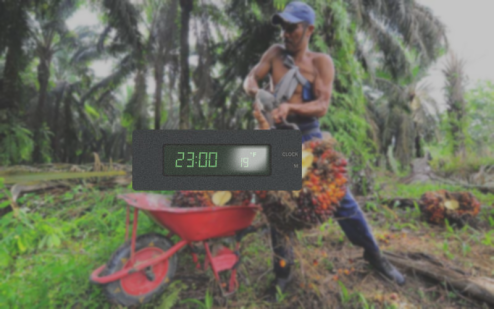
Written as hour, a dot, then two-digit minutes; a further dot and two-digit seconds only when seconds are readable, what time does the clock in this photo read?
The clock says 23.00
